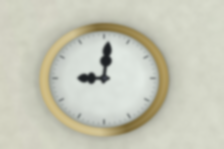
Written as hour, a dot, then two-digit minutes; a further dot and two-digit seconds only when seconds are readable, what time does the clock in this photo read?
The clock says 9.01
